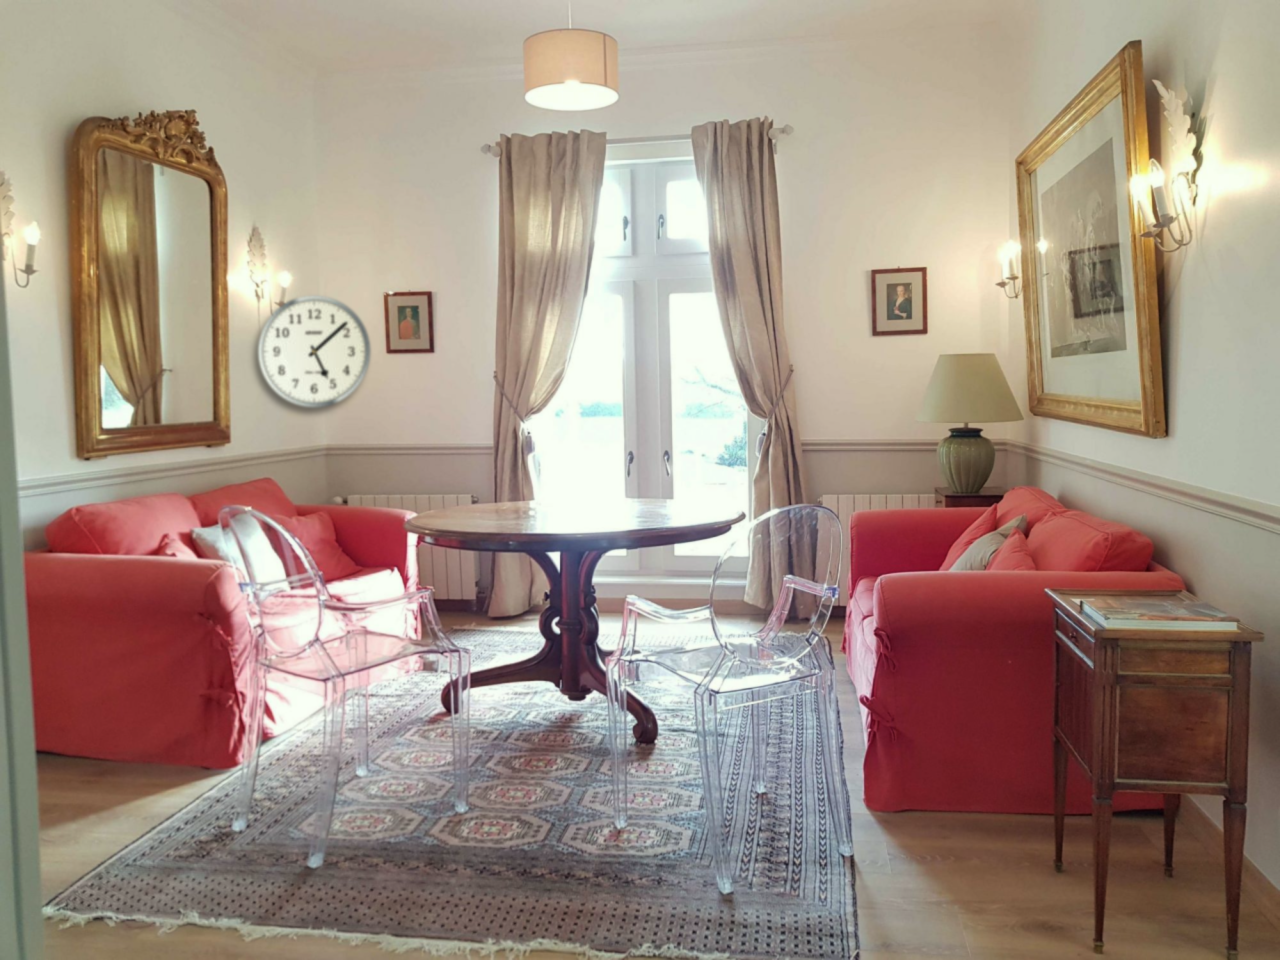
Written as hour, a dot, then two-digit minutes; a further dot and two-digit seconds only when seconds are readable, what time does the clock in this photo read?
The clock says 5.08
